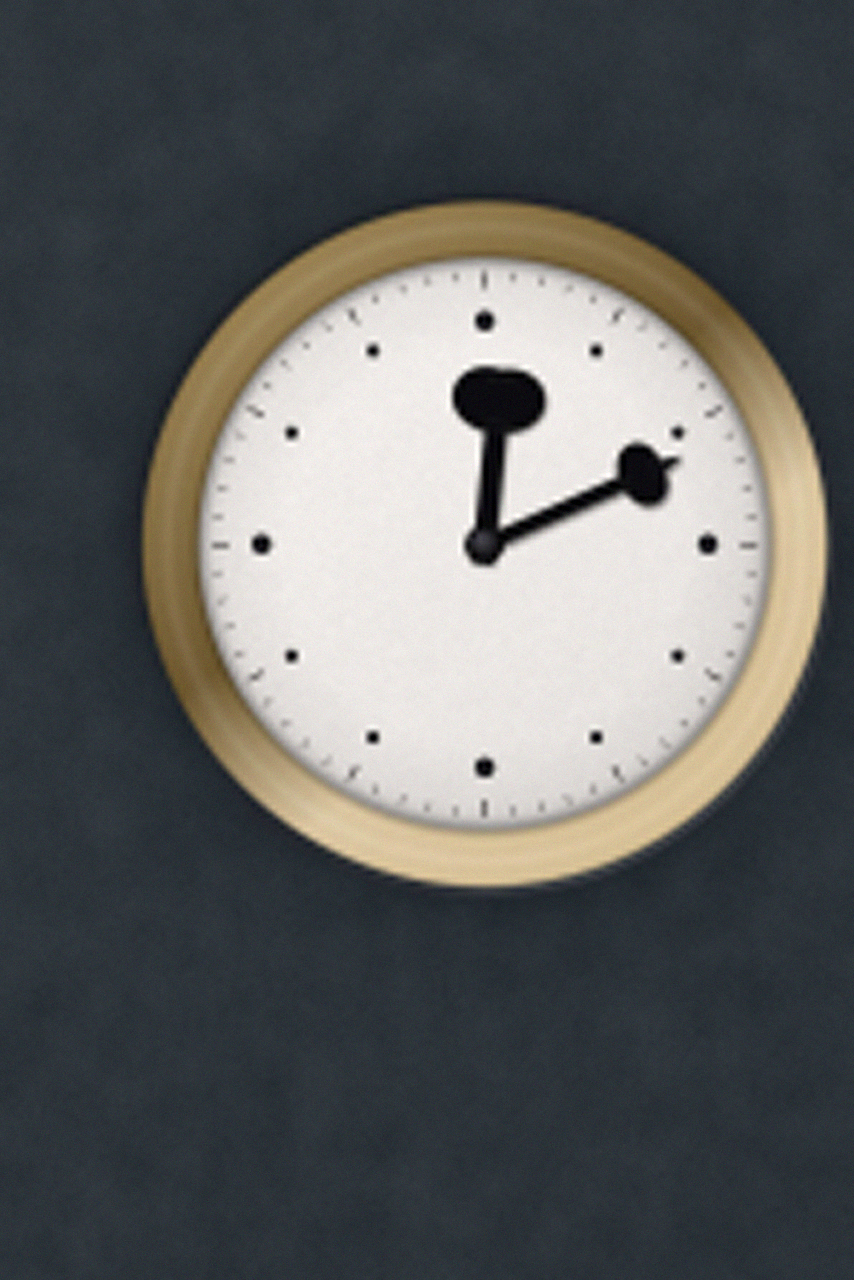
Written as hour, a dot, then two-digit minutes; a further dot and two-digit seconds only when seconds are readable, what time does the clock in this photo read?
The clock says 12.11
